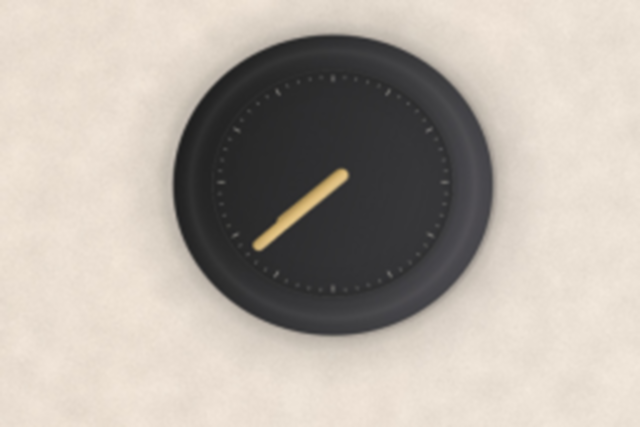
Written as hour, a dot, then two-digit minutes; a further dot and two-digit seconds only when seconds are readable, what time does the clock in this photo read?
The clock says 7.38
